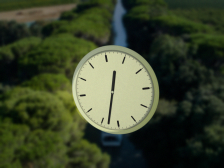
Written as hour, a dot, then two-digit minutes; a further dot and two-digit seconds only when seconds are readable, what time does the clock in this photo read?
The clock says 12.33
